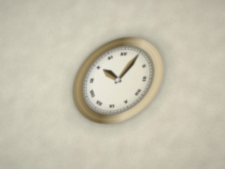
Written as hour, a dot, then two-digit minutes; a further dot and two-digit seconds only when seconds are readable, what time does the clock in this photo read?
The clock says 10.05
